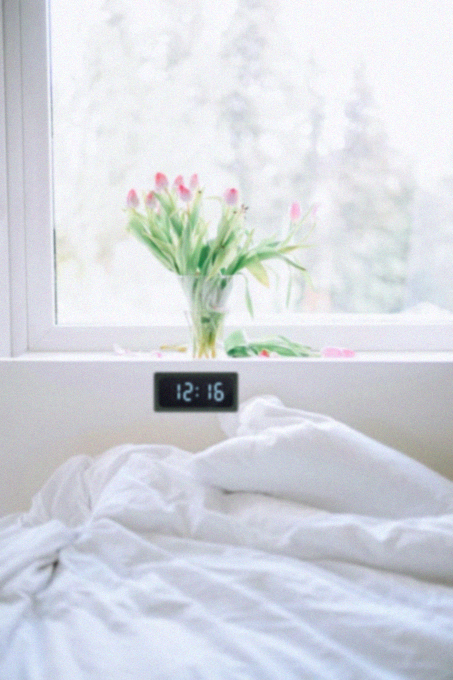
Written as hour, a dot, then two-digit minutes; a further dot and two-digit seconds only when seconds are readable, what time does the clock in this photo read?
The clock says 12.16
